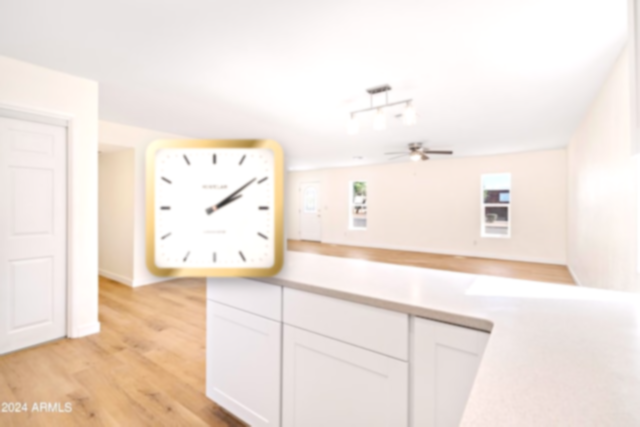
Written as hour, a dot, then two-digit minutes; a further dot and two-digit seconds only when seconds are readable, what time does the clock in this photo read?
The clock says 2.09
